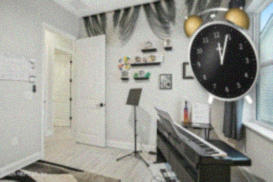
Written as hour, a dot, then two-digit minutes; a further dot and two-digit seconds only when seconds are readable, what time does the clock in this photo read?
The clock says 12.04
